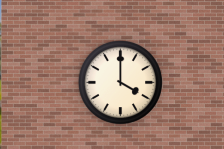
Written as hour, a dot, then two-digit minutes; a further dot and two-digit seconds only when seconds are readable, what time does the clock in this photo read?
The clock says 4.00
